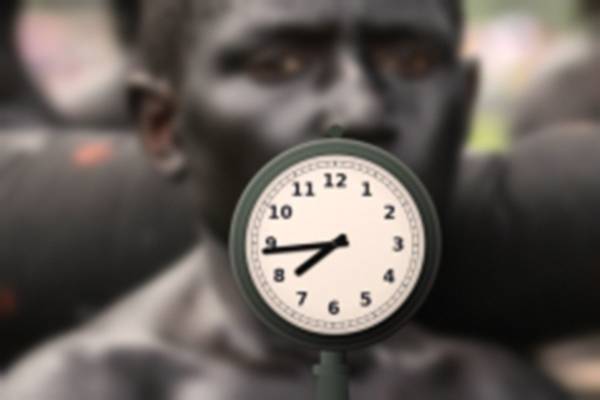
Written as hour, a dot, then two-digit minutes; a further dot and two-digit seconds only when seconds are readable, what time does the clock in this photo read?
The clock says 7.44
